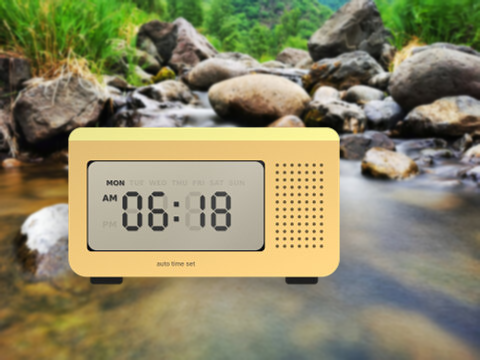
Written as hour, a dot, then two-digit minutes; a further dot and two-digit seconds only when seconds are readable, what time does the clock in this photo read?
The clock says 6.18
